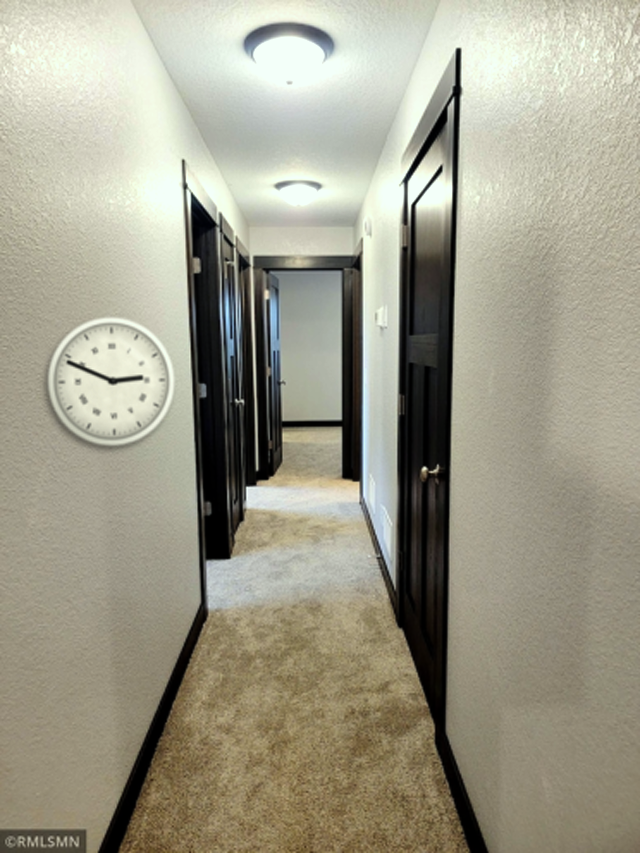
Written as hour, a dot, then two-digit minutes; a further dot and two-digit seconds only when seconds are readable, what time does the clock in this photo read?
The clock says 2.49
